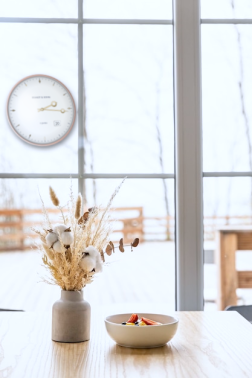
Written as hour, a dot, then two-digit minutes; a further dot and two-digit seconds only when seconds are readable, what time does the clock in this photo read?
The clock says 2.16
